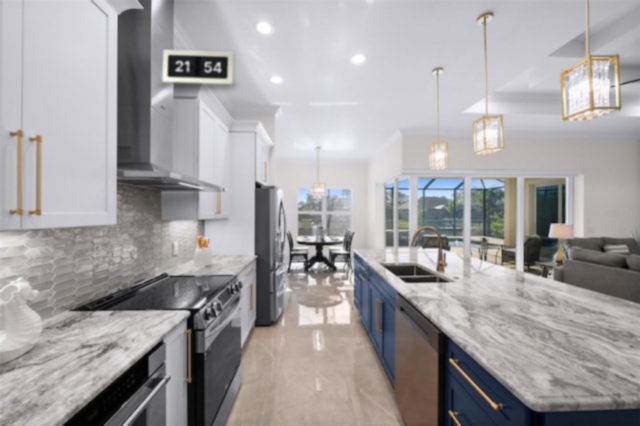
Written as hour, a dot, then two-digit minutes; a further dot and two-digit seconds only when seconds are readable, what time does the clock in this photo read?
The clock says 21.54
